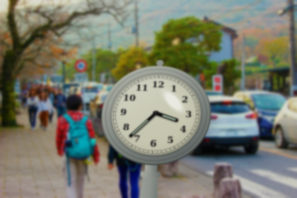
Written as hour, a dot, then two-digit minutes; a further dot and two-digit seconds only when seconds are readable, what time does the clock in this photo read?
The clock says 3.37
